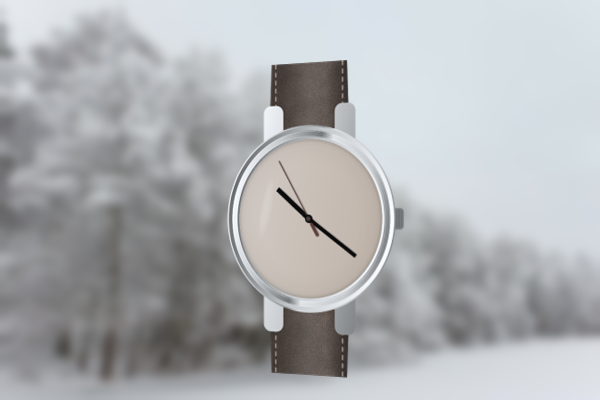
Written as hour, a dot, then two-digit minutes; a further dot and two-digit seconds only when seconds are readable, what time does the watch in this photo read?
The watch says 10.20.55
